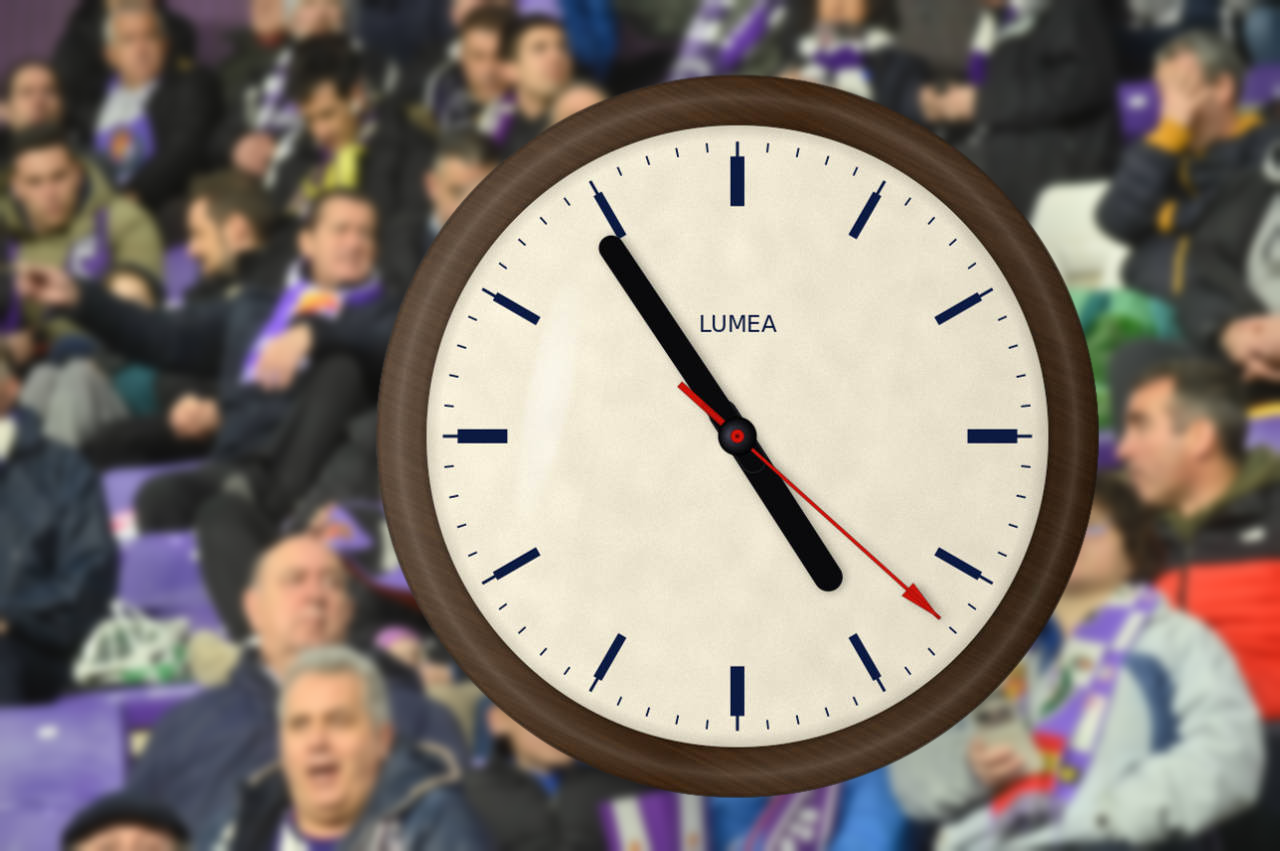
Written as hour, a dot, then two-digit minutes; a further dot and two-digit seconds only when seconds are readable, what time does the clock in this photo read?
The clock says 4.54.22
